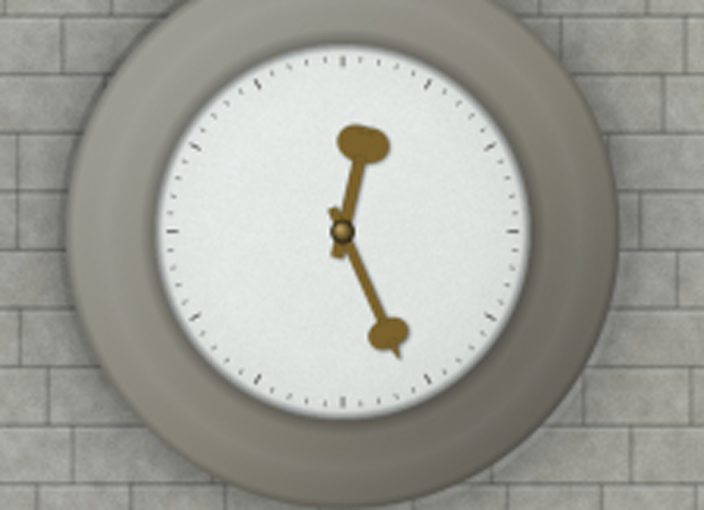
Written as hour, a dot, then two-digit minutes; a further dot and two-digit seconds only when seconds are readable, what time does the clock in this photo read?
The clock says 12.26
